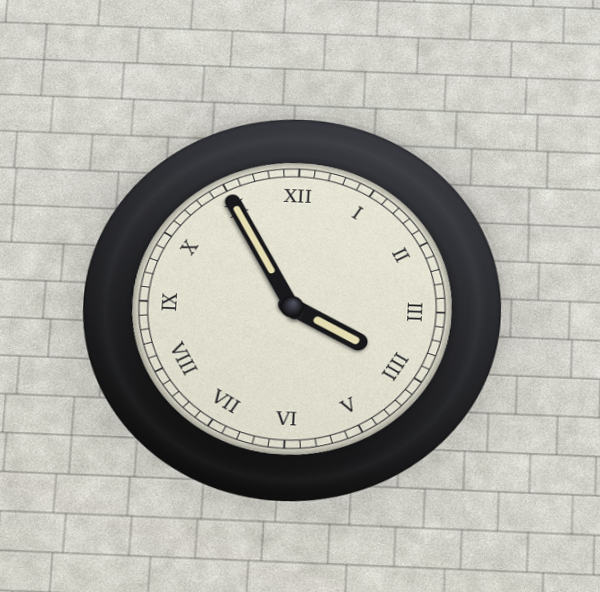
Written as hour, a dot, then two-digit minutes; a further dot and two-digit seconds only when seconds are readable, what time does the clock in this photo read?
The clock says 3.55
